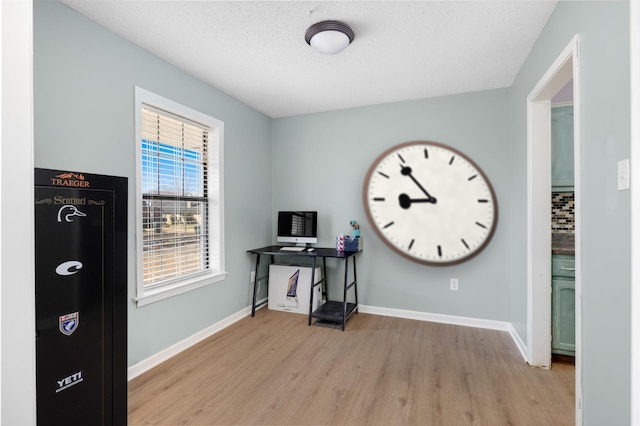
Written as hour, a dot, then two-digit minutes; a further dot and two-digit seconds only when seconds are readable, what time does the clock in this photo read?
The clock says 8.54
